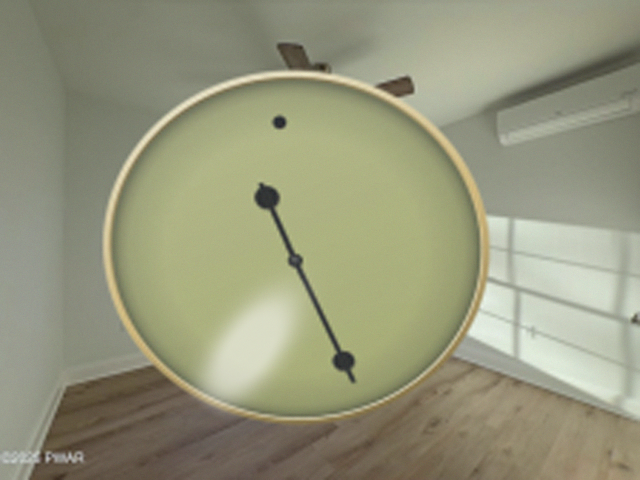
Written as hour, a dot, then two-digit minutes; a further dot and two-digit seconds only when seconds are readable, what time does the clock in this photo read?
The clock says 11.27
